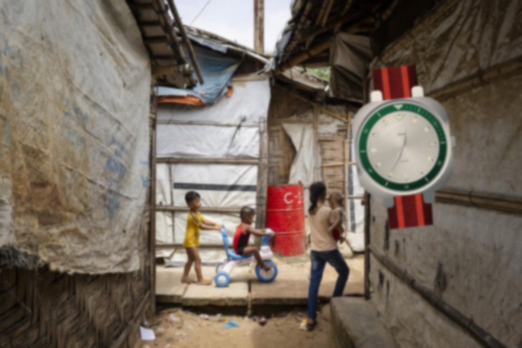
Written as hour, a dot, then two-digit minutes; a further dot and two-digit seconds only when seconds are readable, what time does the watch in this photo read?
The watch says 12.35
